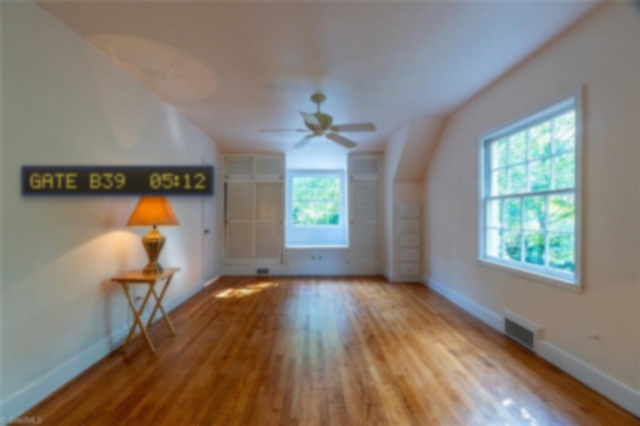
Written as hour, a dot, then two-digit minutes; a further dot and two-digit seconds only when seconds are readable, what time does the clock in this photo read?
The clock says 5.12
